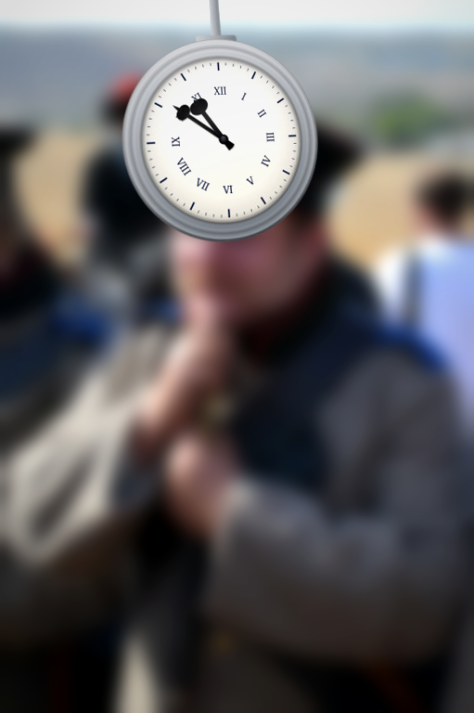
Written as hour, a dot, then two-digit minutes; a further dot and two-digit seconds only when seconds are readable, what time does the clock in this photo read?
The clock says 10.51
